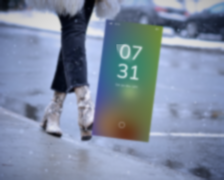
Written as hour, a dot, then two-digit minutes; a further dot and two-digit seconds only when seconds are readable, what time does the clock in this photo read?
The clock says 7.31
